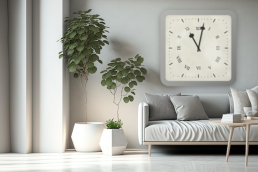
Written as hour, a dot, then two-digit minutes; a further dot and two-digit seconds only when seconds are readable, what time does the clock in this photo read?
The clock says 11.02
